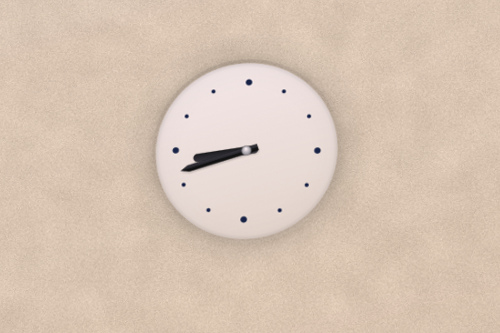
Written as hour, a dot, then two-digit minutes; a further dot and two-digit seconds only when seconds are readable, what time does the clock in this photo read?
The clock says 8.42
